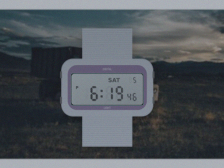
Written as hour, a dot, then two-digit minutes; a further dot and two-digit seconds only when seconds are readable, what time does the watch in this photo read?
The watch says 6.19.46
